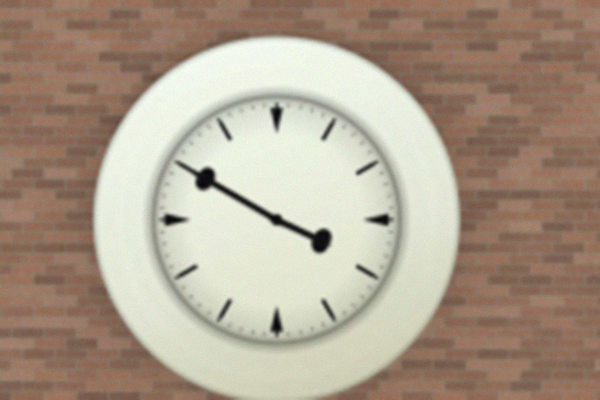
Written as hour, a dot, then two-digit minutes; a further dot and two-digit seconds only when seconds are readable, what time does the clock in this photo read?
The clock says 3.50
